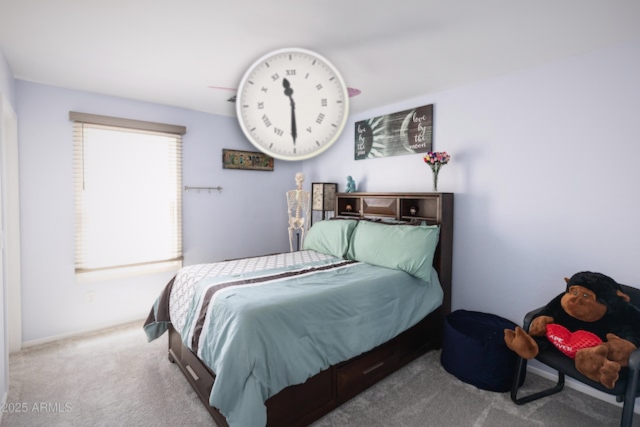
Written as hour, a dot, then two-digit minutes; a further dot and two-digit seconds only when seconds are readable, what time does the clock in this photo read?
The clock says 11.30
